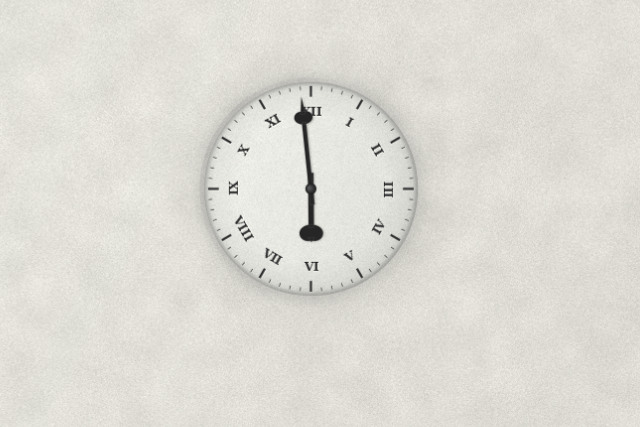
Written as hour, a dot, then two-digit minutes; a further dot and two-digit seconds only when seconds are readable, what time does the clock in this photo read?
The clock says 5.59
